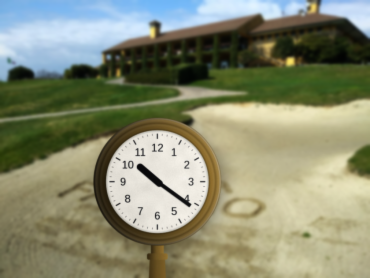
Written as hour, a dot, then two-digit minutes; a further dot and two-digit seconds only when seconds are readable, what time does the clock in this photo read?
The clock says 10.21
